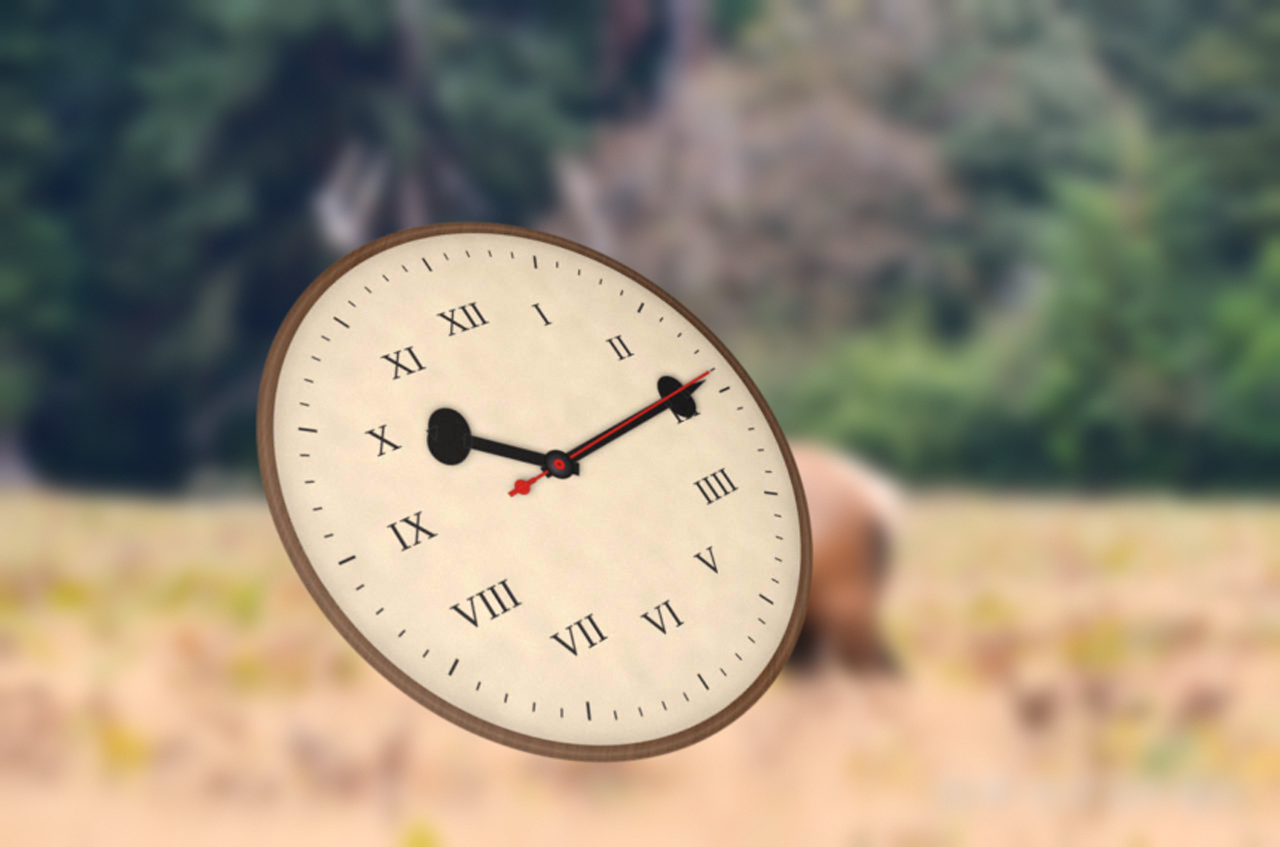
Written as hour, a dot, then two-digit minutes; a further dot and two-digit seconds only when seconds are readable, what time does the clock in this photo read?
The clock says 10.14.14
